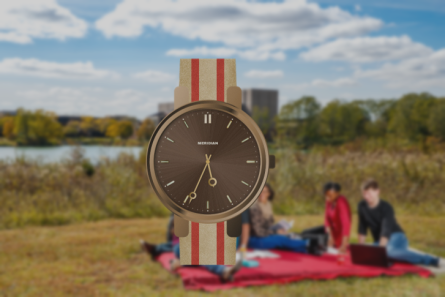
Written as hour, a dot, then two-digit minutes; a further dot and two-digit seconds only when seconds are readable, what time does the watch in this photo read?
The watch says 5.34
